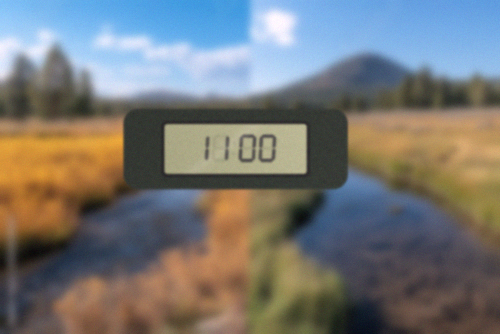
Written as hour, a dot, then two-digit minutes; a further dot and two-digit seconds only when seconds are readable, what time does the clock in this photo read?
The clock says 11.00
